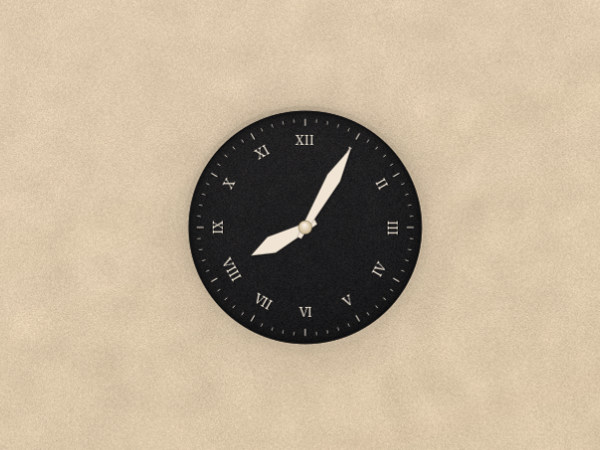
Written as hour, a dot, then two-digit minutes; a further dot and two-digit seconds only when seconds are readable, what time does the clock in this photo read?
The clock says 8.05
